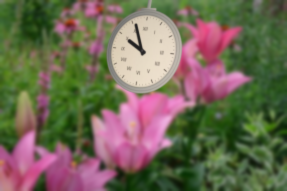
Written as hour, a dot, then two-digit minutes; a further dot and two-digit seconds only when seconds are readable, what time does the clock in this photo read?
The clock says 9.56
